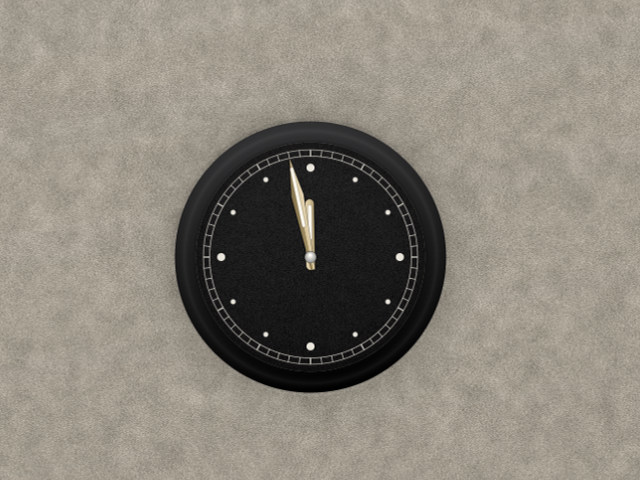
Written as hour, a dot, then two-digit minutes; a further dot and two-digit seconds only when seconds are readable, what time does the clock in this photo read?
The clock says 11.58
